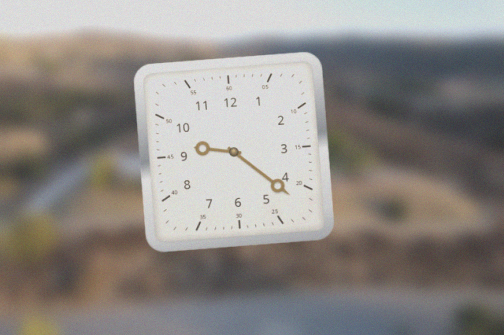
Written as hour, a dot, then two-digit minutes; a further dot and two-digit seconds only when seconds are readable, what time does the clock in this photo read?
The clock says 9.22
